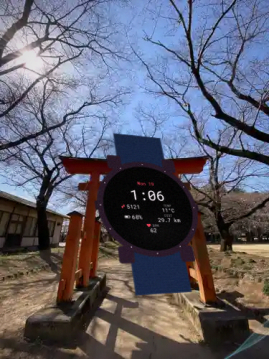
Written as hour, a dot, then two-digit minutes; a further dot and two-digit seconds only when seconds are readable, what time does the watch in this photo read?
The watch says 1.06
